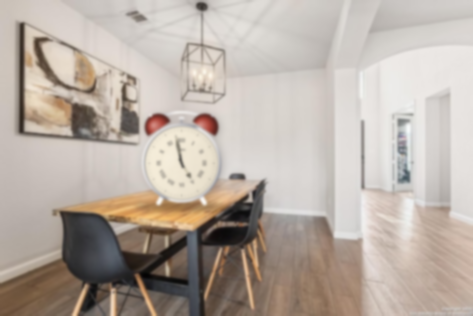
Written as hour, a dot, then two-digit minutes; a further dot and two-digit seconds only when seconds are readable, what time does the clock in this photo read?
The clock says 4.58
